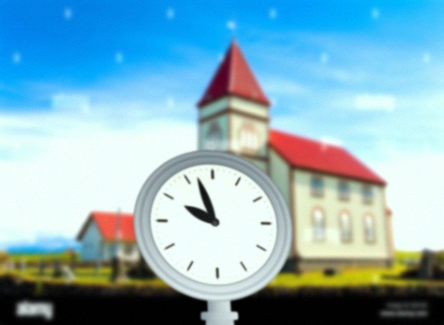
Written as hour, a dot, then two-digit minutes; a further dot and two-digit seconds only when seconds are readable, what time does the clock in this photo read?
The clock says 9.57
